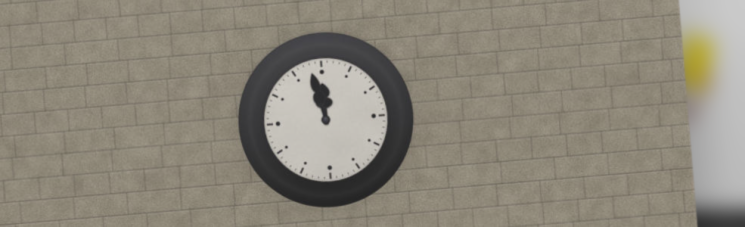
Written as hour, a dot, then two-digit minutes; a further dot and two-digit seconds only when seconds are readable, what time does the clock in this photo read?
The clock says 11.58
